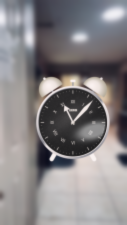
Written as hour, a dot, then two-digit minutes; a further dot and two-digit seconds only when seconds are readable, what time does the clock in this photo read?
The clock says 11.07
